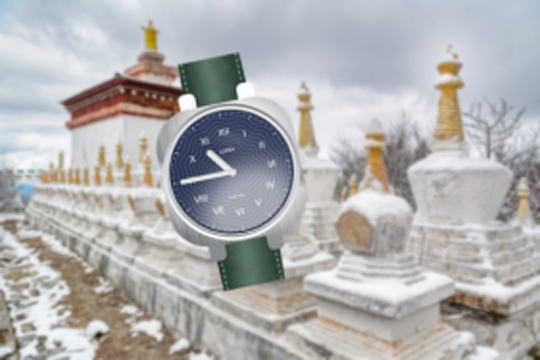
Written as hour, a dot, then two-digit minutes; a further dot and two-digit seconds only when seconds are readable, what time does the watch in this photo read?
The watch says 10.45
